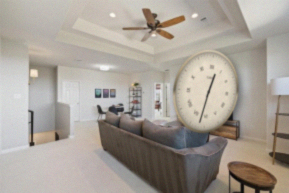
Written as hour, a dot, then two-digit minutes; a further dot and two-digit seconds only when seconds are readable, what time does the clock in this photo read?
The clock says 12.32
